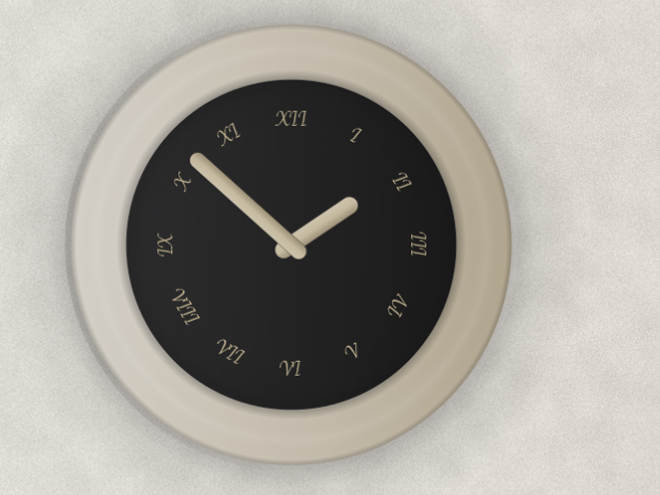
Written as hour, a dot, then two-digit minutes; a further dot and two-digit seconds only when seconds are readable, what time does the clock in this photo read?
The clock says 1.52
